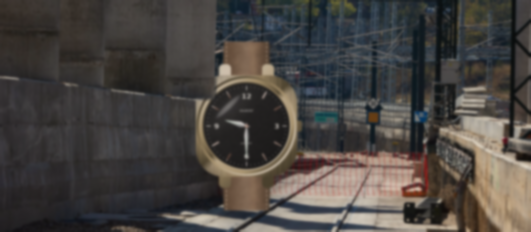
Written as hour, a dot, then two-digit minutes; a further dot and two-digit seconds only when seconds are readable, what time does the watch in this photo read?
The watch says 9.30
